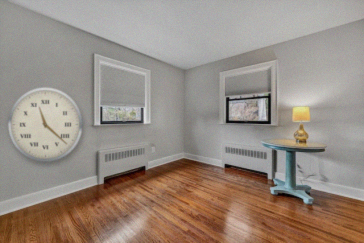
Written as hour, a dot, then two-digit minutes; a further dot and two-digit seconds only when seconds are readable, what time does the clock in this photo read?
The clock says 11.22
